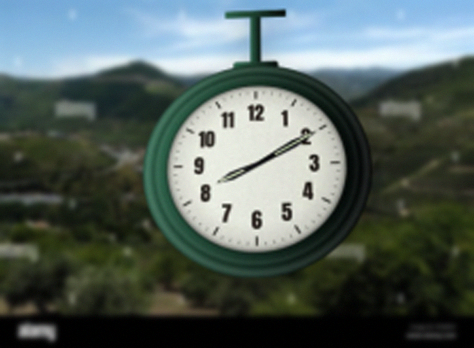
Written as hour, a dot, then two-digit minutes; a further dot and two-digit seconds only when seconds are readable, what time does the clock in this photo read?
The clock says 8.10
